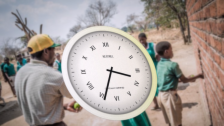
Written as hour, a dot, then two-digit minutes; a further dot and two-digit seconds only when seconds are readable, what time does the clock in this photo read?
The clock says 3.34
